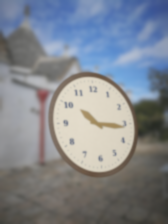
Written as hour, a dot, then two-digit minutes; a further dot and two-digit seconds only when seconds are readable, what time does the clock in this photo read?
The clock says 10.16
